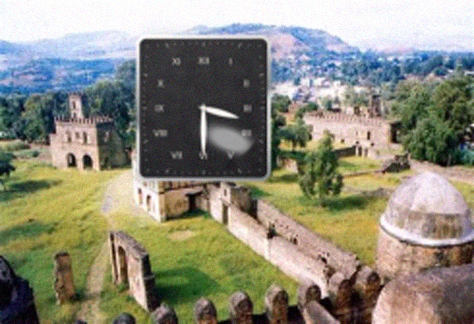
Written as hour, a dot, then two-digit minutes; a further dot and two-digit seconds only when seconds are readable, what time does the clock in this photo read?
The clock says 3.30
